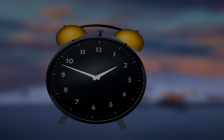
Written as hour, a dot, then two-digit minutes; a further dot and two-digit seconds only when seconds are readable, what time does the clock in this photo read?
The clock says 1.48
